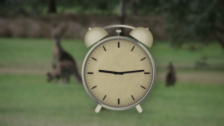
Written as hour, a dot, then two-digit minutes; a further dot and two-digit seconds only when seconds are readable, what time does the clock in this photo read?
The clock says 9.14
